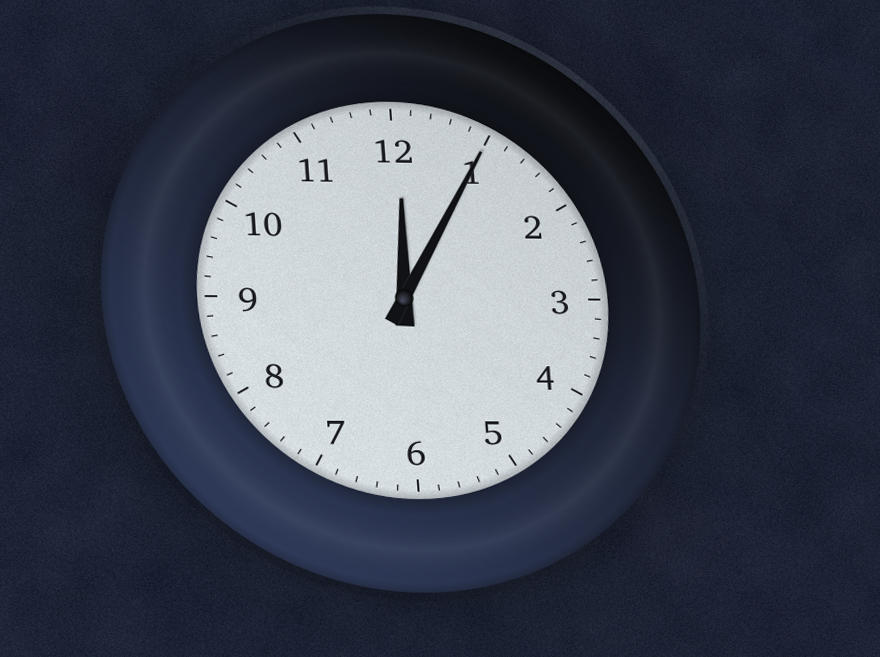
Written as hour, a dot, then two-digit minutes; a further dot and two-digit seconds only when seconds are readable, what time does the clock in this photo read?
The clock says 12.05
